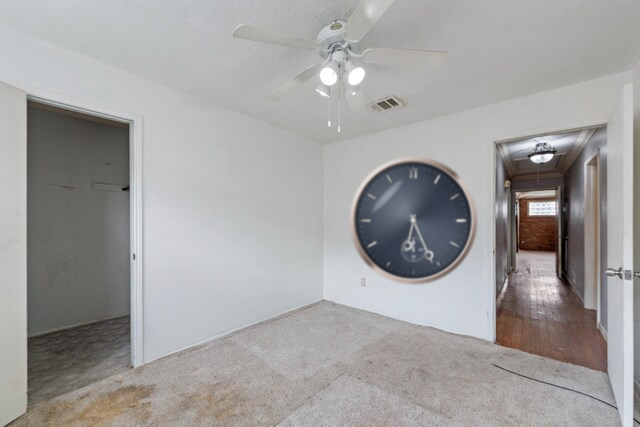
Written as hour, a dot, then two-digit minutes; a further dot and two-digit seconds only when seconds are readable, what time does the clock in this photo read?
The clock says 6.26
